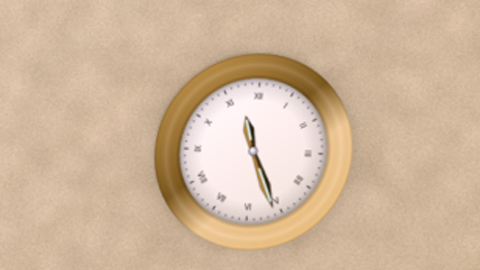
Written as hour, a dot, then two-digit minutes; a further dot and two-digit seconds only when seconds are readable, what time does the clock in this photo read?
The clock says 11.26
